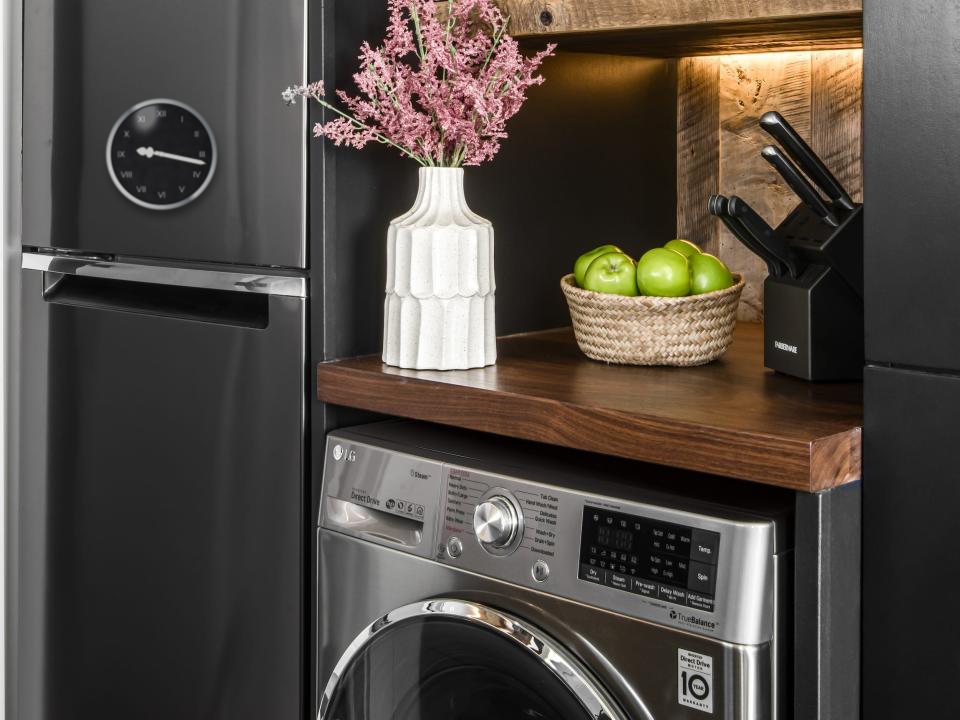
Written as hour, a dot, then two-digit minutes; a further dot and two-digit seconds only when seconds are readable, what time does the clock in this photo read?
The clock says 9.17
